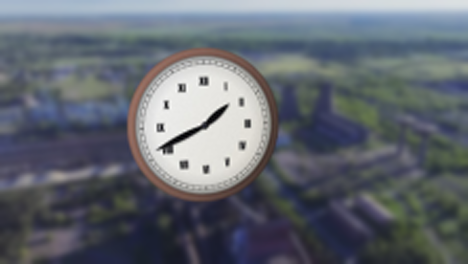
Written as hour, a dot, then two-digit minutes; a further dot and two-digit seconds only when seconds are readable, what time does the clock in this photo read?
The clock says 1.41
